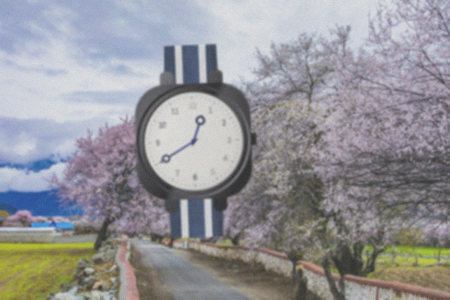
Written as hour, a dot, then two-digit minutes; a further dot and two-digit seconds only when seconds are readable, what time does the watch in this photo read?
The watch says 12.40
